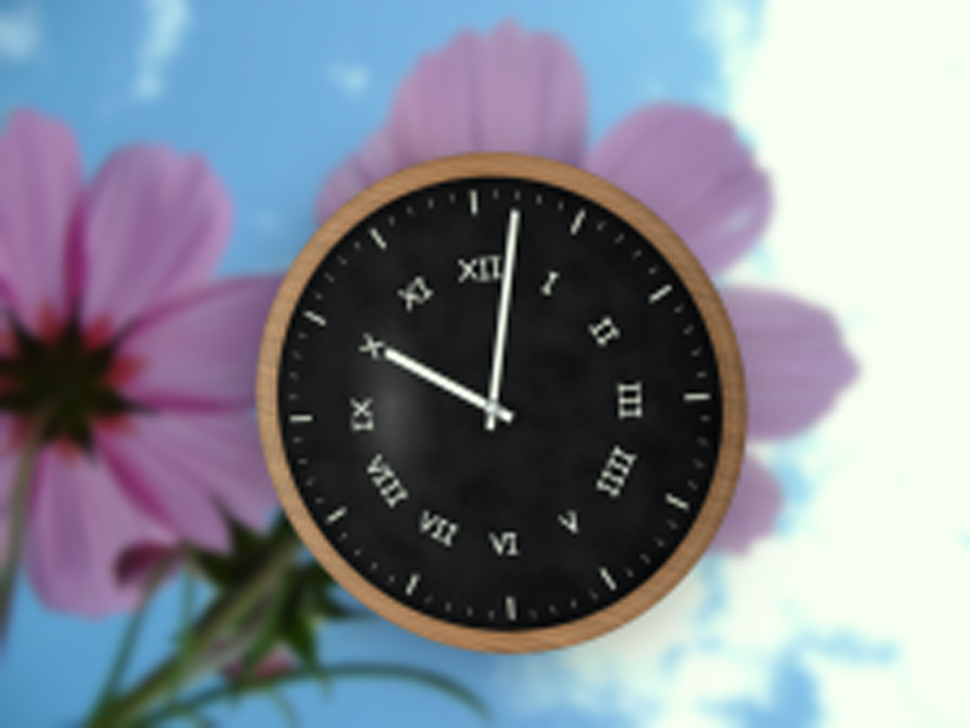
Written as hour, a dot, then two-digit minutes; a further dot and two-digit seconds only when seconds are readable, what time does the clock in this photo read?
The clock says 10.02
